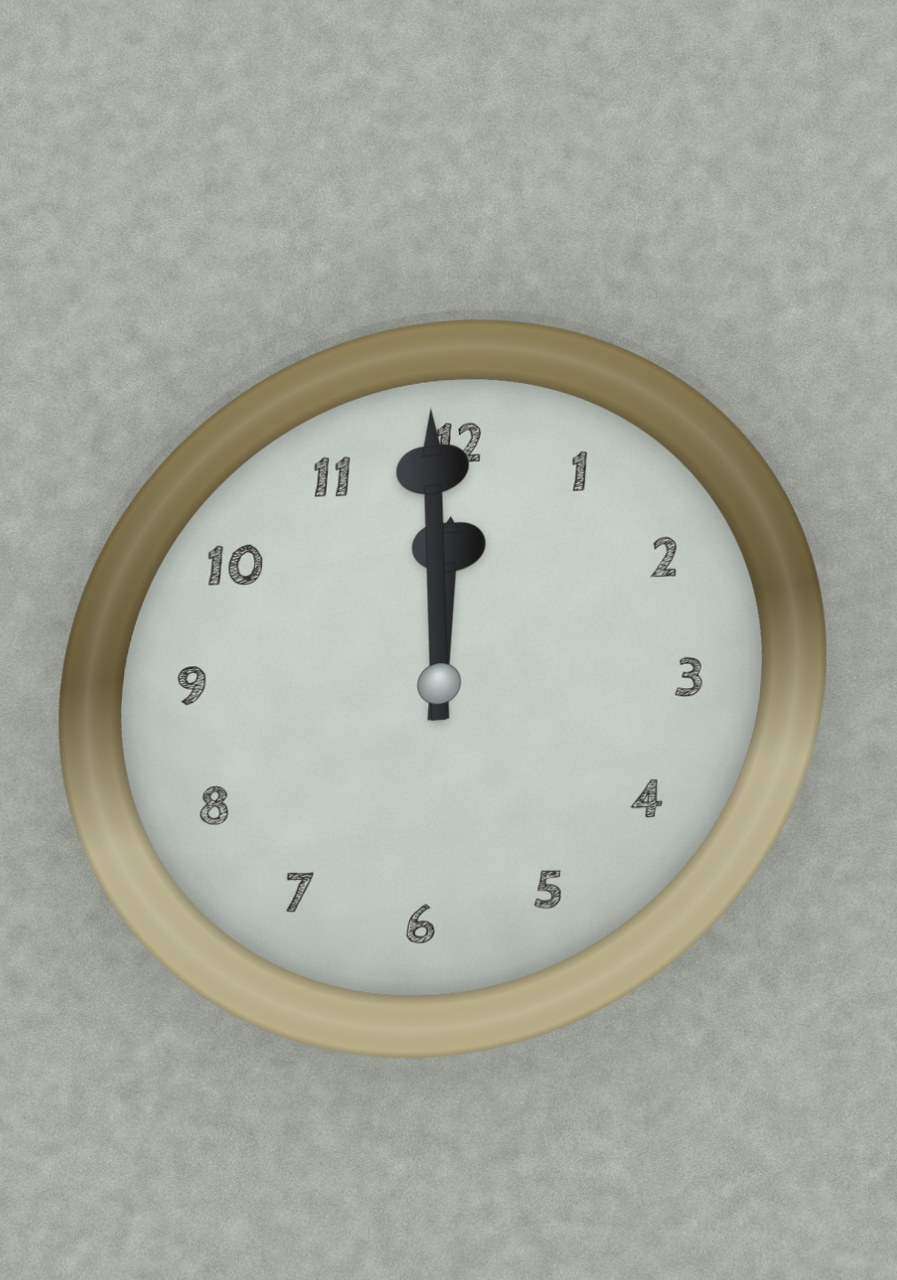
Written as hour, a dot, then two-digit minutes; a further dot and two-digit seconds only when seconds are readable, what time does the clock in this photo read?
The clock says 11.59
